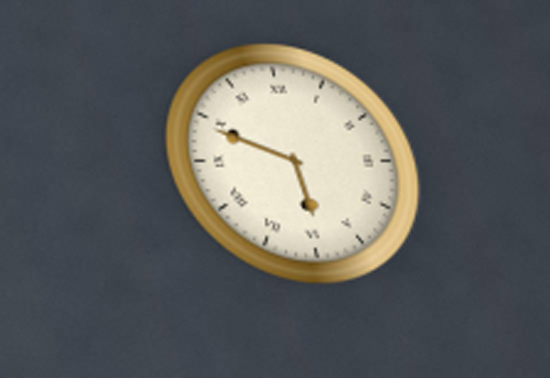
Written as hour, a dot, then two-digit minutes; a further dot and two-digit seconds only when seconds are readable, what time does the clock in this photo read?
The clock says 5.49
